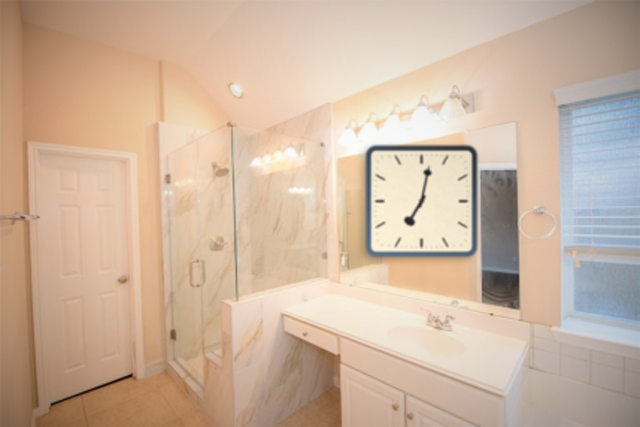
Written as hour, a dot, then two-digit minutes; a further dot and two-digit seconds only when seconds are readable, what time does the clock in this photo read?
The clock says 7.02
